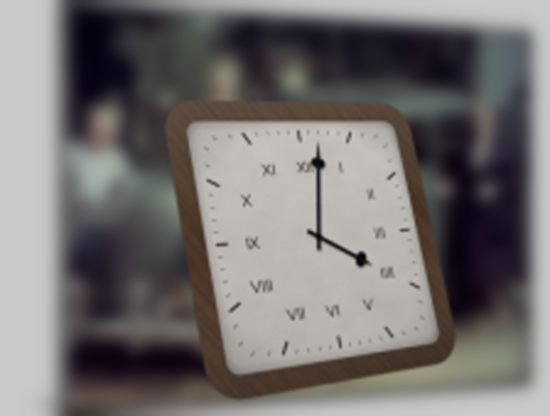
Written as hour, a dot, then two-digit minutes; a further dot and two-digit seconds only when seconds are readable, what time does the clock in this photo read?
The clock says 4.02
